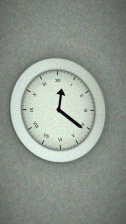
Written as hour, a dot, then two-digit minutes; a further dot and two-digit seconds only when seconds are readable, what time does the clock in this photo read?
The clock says 12.21
